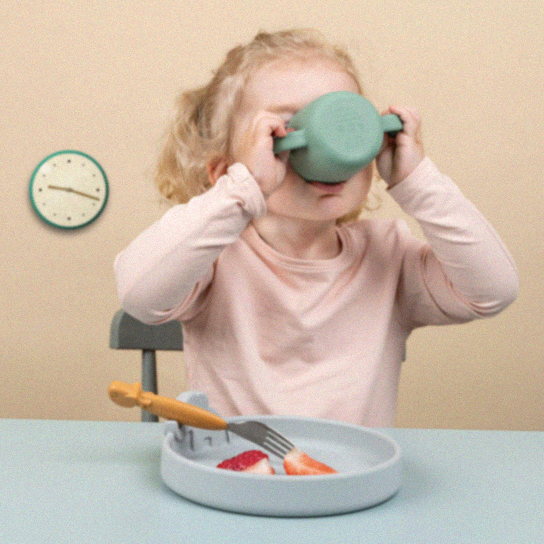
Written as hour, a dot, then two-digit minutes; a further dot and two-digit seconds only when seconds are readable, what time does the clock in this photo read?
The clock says 9.18
